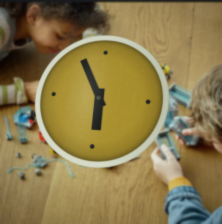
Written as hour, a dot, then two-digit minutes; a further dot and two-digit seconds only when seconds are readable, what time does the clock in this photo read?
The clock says 5.55
